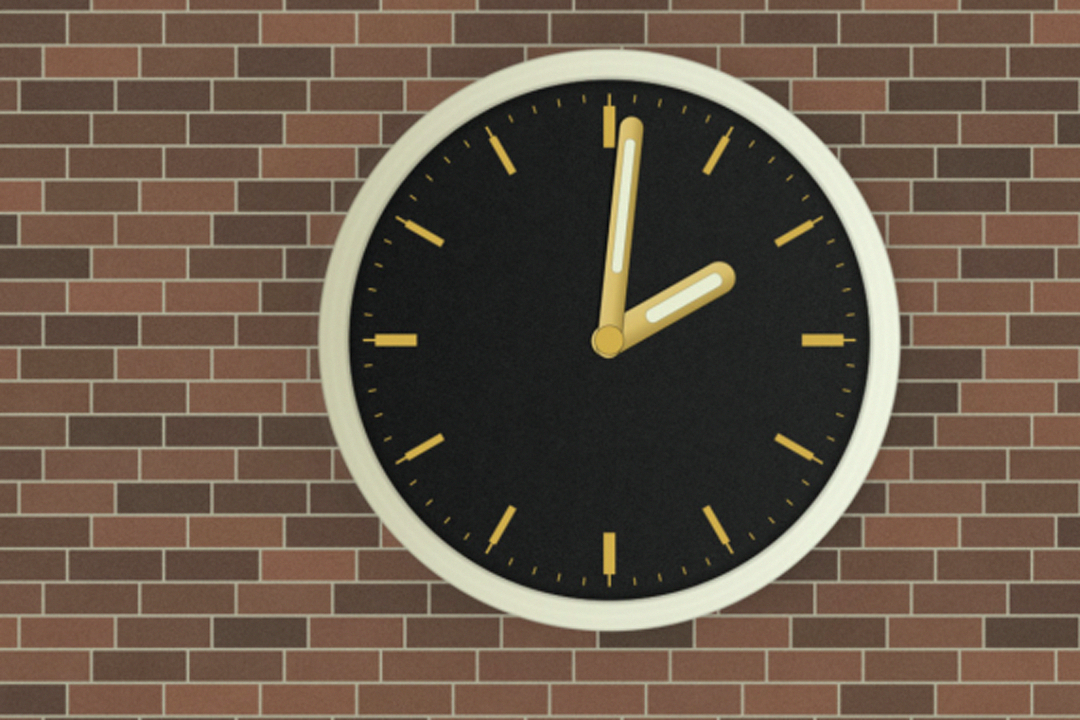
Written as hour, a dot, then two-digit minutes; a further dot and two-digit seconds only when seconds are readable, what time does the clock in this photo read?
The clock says 2.01
